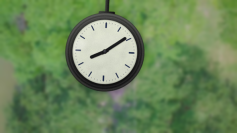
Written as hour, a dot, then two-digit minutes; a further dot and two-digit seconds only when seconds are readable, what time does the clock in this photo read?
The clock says 8.09
